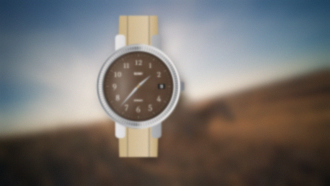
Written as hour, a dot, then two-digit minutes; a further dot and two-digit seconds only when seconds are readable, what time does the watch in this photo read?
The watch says 1.37
